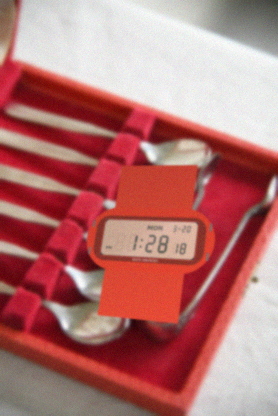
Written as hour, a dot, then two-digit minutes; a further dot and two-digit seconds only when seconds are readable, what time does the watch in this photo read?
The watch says 1.28.18
